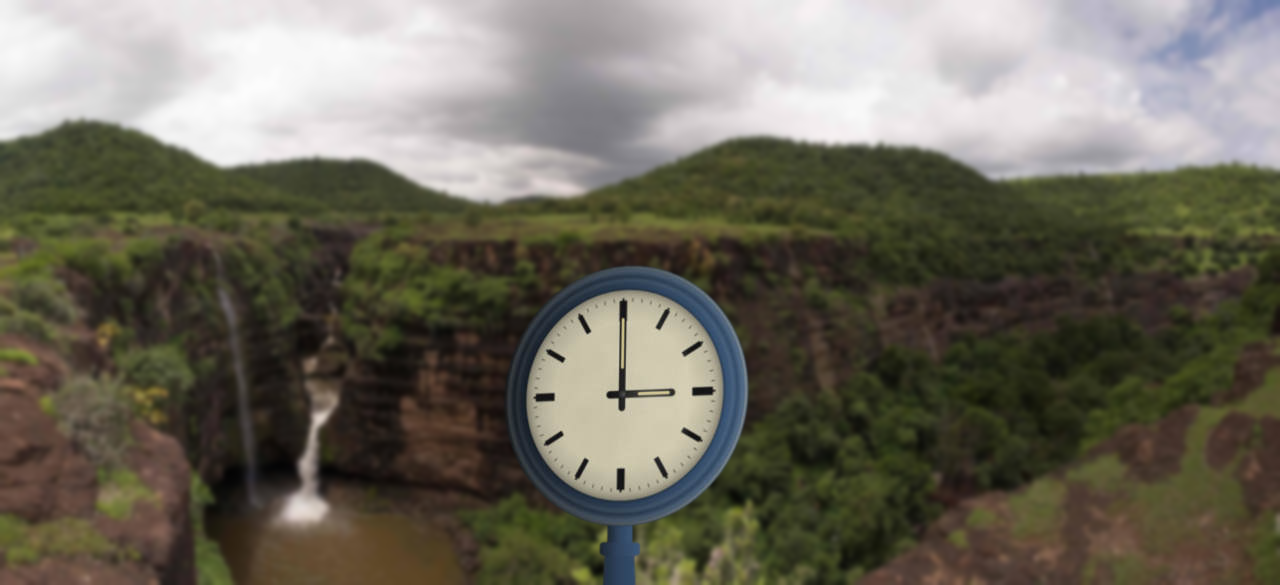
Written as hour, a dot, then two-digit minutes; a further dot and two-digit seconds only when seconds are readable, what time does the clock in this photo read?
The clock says 3.00
